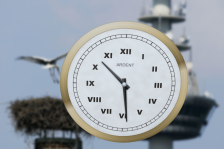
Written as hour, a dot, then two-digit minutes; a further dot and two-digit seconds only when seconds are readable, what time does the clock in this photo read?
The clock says 10.29
